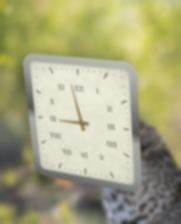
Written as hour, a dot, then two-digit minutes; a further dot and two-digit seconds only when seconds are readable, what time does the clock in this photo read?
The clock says 8.58
